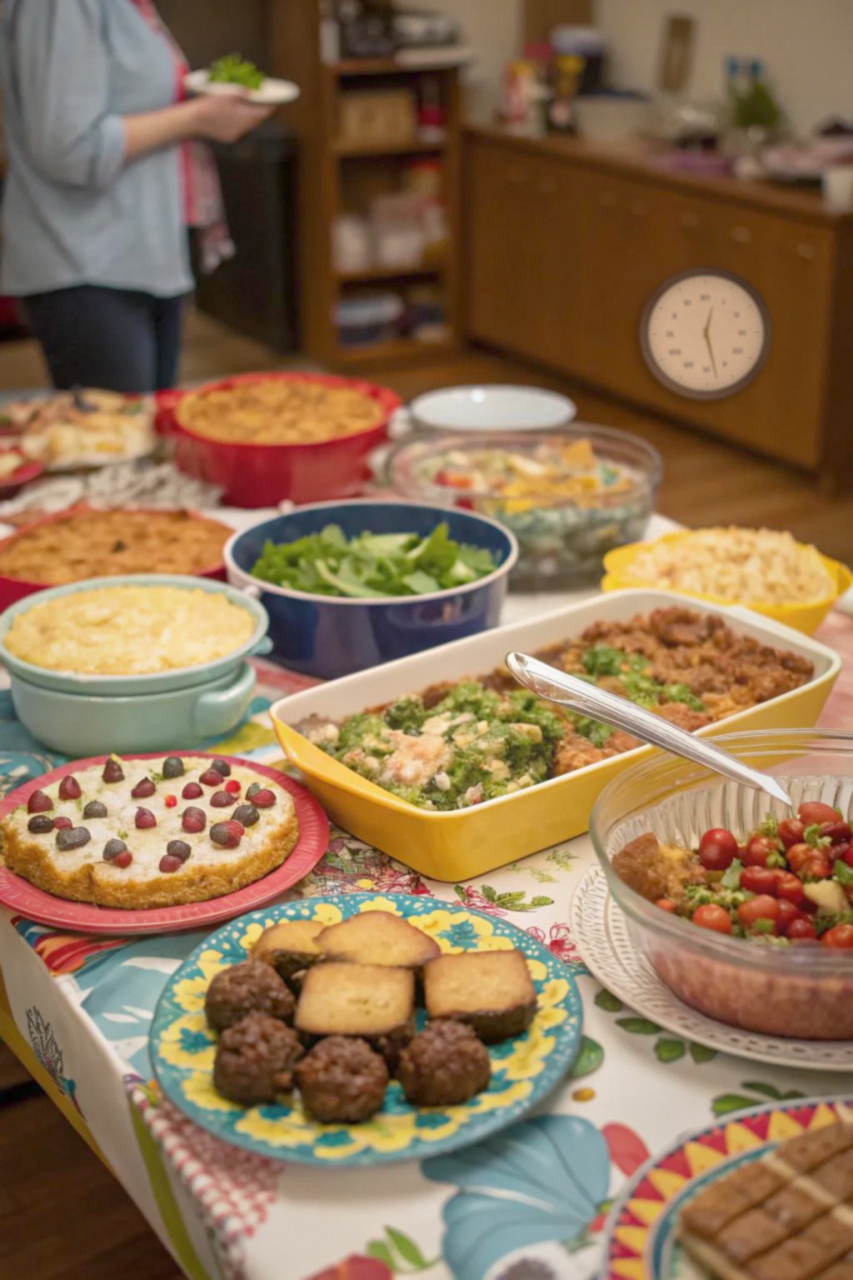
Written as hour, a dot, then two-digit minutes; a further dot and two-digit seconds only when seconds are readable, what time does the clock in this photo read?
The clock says 12.28
